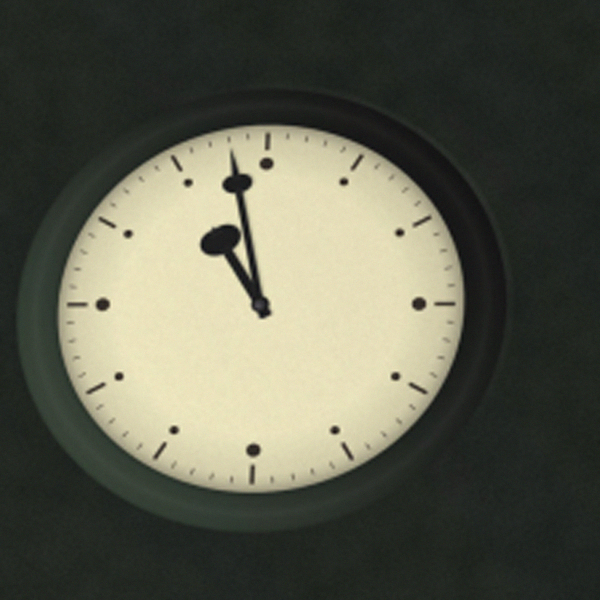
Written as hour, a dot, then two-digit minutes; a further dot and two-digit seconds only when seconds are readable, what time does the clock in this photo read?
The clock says 10.58
